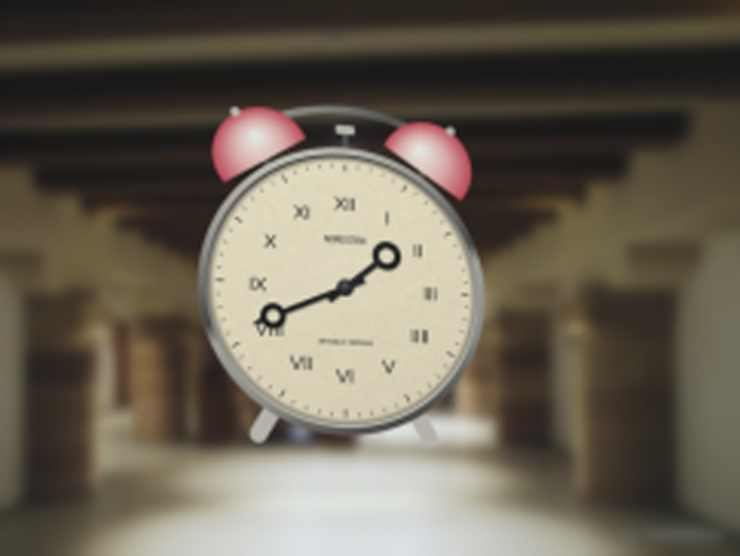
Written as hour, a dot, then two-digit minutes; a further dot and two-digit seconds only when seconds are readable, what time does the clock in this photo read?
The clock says 1.41
